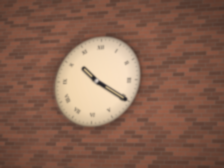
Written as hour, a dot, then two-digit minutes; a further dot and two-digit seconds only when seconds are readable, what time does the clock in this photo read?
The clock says 10.20
